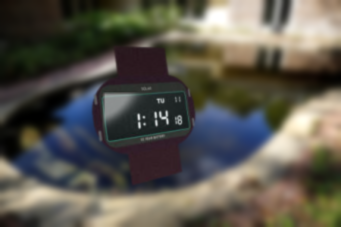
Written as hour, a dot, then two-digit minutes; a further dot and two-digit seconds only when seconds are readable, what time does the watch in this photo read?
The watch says 1.14
